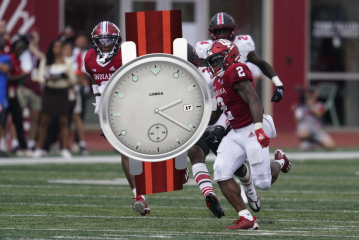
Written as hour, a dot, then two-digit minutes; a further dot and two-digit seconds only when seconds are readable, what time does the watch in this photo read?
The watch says 2.21
